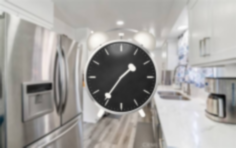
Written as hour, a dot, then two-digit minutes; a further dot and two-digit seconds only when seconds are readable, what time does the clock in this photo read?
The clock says 1.36
